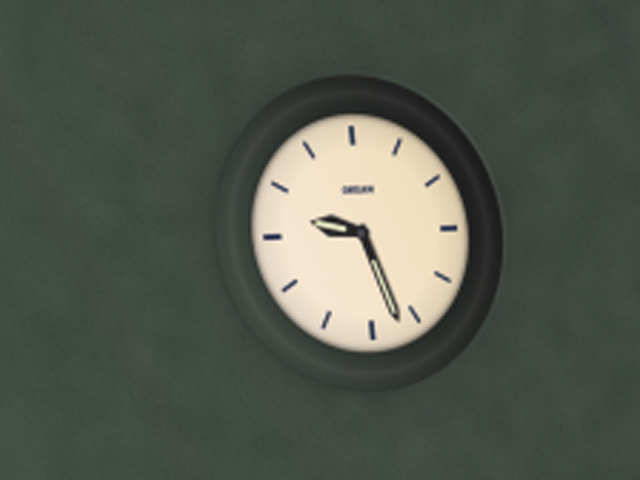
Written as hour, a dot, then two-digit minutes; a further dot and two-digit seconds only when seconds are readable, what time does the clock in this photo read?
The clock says 9.27
